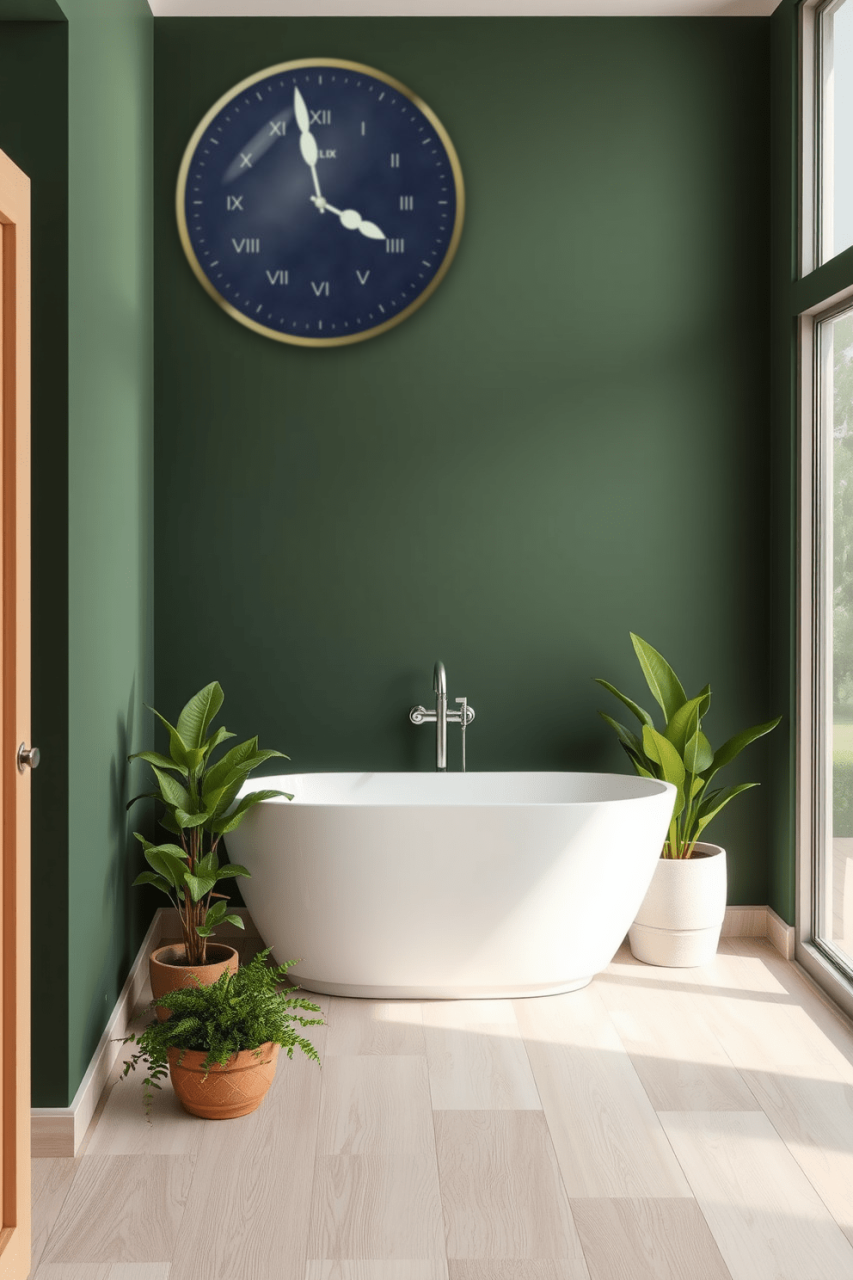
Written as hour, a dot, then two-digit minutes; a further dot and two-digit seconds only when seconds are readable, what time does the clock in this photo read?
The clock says 3.58
